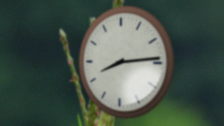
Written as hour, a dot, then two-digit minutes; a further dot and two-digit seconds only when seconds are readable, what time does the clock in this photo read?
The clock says 8.14
